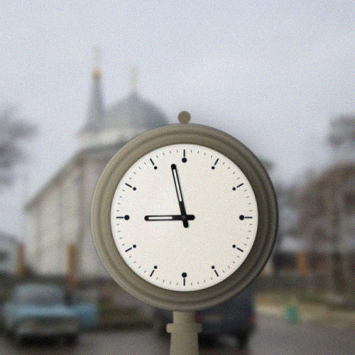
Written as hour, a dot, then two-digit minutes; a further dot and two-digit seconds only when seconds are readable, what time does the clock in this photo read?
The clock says 8.58
